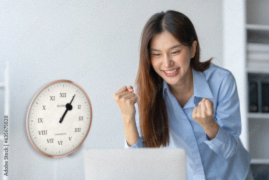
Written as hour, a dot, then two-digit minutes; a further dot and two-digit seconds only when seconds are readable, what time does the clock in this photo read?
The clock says 1.05
